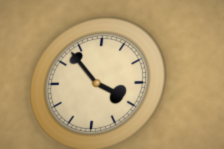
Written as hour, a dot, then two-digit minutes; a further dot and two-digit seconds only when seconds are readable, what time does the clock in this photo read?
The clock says 3.53
